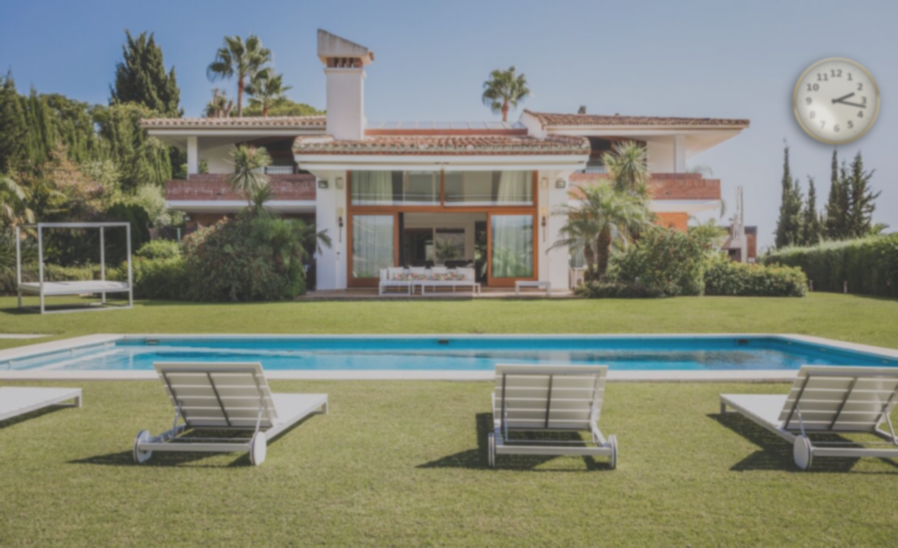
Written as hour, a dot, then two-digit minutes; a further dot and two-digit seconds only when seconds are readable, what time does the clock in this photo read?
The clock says 2.17
